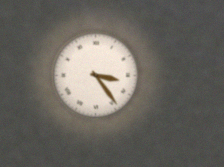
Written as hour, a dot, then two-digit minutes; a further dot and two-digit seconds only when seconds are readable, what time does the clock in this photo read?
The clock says 3.24
